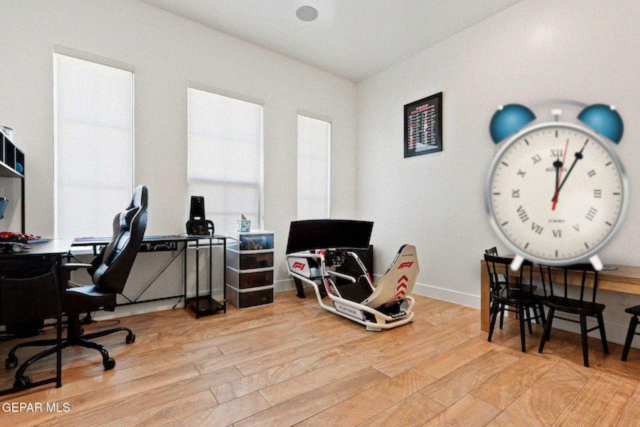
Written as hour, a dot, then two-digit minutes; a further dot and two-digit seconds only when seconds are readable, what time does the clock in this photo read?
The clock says 12.05.02
